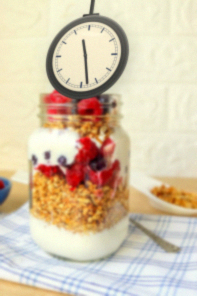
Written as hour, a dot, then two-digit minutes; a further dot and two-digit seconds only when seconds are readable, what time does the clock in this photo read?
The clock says 11.28
